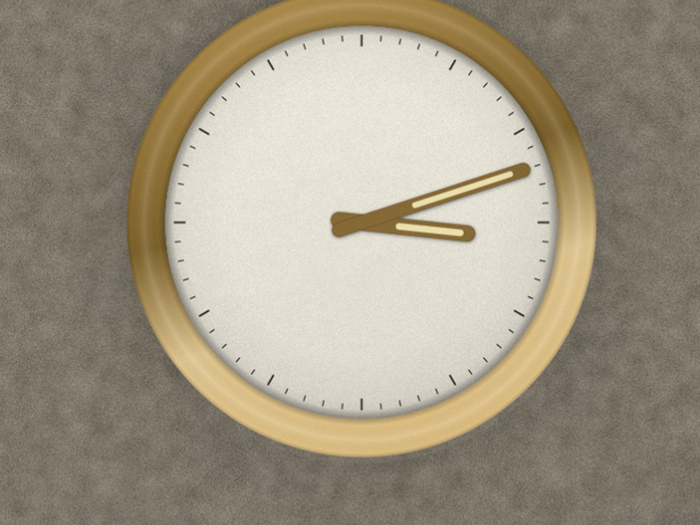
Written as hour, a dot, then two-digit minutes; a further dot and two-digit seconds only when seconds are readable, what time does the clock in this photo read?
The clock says 3.12
